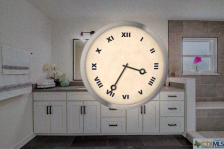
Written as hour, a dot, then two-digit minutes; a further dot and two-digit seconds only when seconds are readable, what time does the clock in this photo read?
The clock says 3.35
